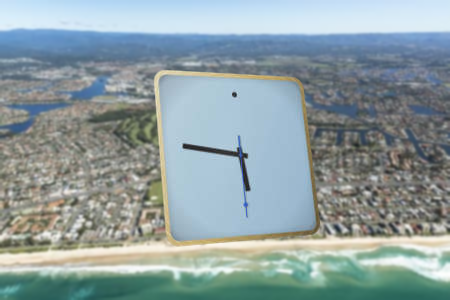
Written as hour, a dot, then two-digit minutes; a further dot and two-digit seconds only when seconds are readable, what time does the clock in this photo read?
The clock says 5.46.30
